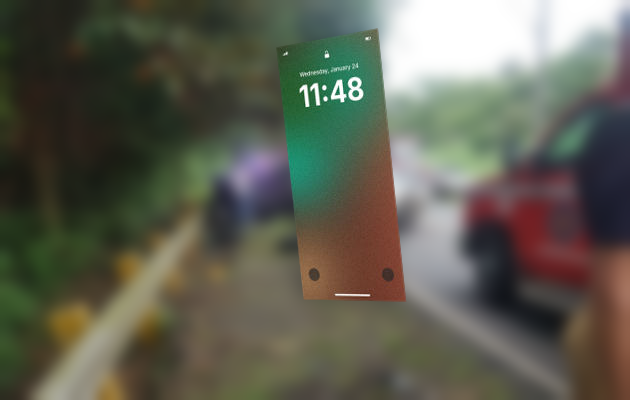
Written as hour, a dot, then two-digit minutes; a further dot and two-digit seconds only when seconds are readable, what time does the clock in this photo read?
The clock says 11.48
